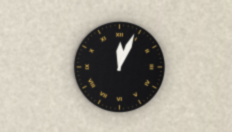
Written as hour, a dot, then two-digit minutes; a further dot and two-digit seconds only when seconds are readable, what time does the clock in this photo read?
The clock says 12.04
